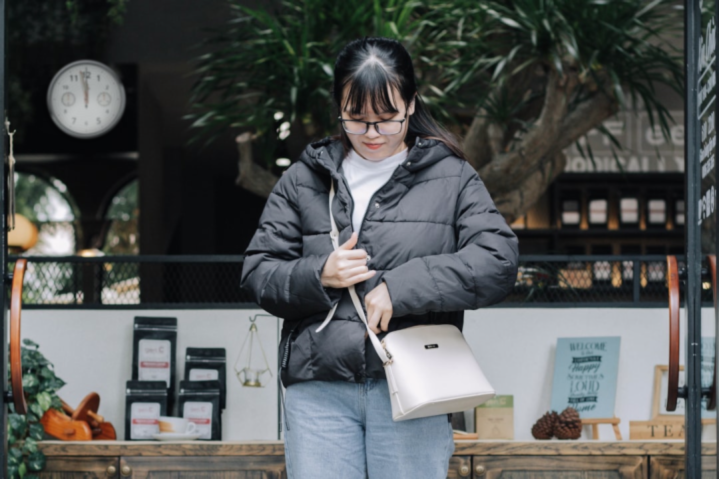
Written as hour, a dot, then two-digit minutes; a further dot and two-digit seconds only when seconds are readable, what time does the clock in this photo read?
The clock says 11.58
